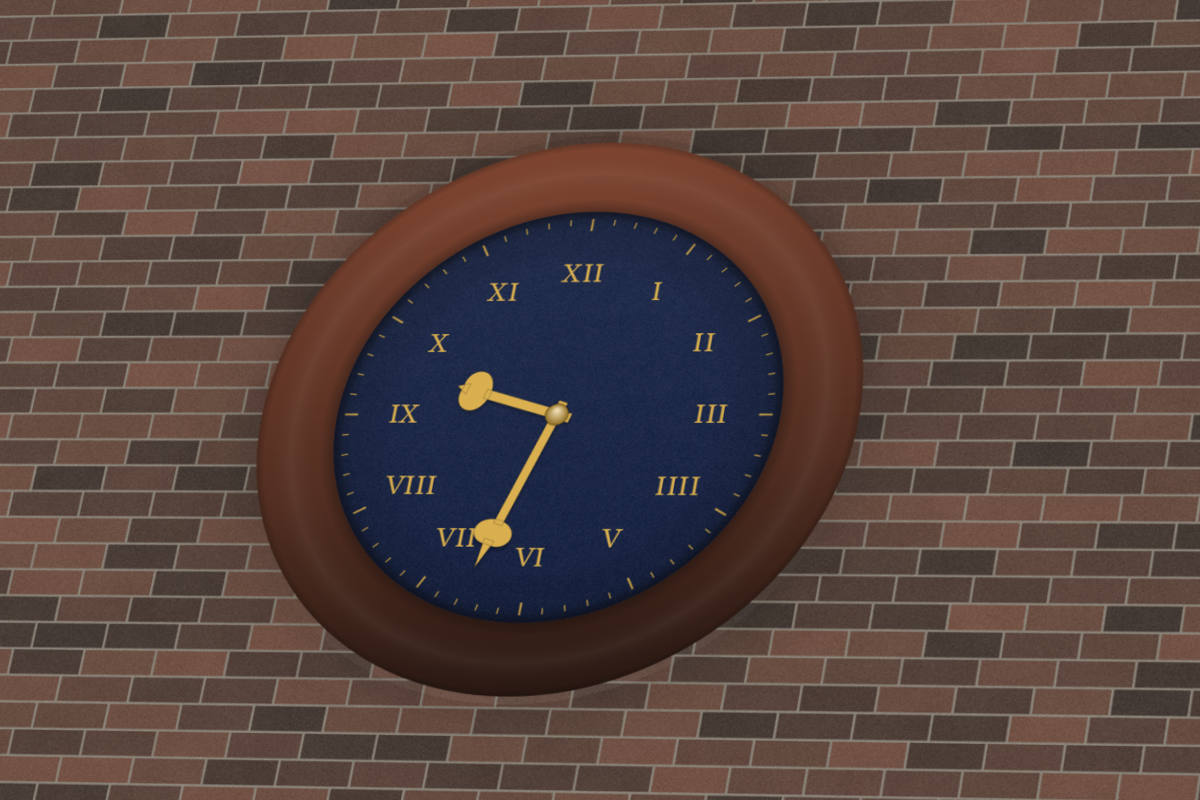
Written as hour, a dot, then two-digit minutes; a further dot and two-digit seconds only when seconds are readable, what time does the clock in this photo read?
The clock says 9.33
